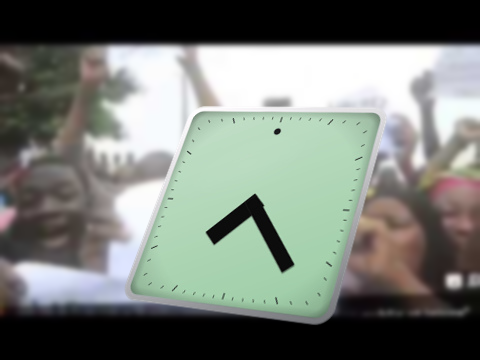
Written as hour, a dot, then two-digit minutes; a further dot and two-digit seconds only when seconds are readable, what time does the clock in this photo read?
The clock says 7.23
